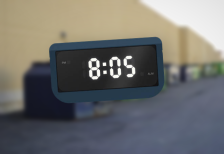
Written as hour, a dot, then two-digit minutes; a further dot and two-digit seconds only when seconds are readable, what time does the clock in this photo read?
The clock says 8.05
